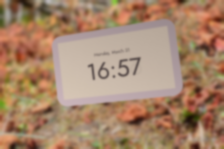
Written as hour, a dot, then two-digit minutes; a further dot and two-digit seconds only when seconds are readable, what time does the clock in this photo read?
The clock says 16.57
